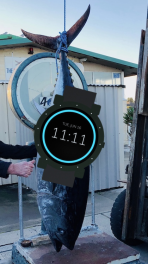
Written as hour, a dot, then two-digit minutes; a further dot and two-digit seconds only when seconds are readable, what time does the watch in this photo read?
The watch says 11.11
